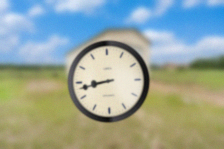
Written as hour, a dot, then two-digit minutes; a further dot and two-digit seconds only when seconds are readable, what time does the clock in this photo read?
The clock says 8.43
